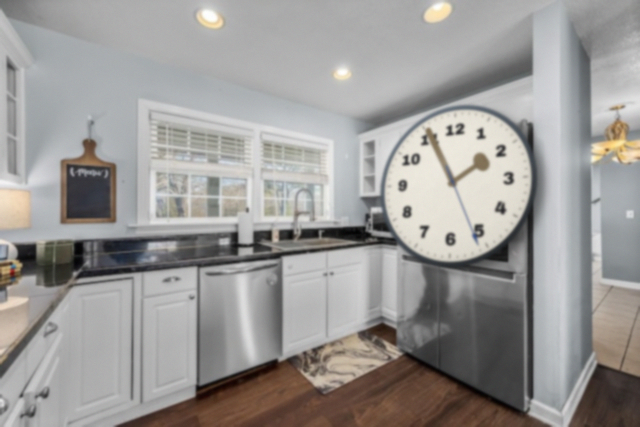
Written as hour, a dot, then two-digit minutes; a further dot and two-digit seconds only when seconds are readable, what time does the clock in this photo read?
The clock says 1.55.26
